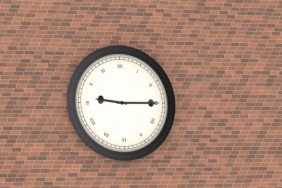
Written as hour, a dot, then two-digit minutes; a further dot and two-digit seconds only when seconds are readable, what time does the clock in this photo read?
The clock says 9.15
